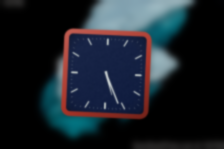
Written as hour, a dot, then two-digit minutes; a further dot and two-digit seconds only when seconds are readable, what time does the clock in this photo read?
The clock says 5.26
